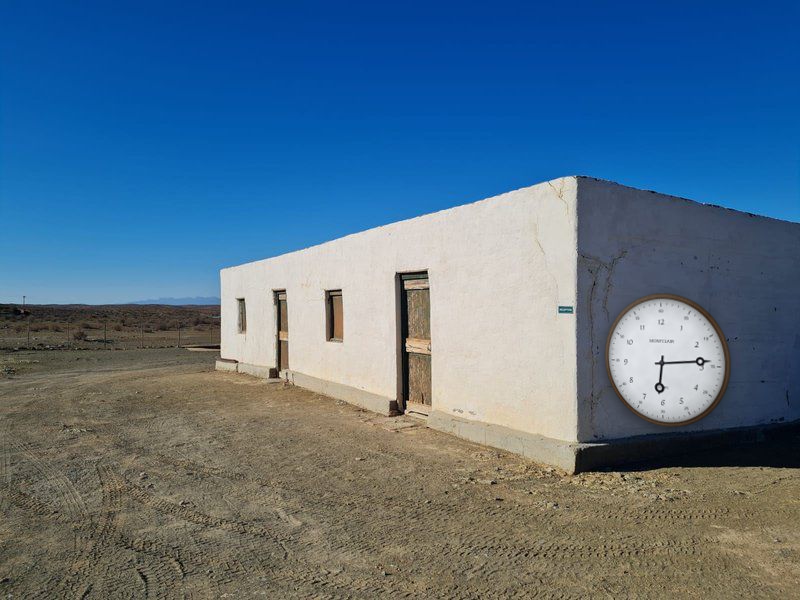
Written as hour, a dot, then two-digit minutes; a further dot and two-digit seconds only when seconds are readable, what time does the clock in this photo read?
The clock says 6.14
